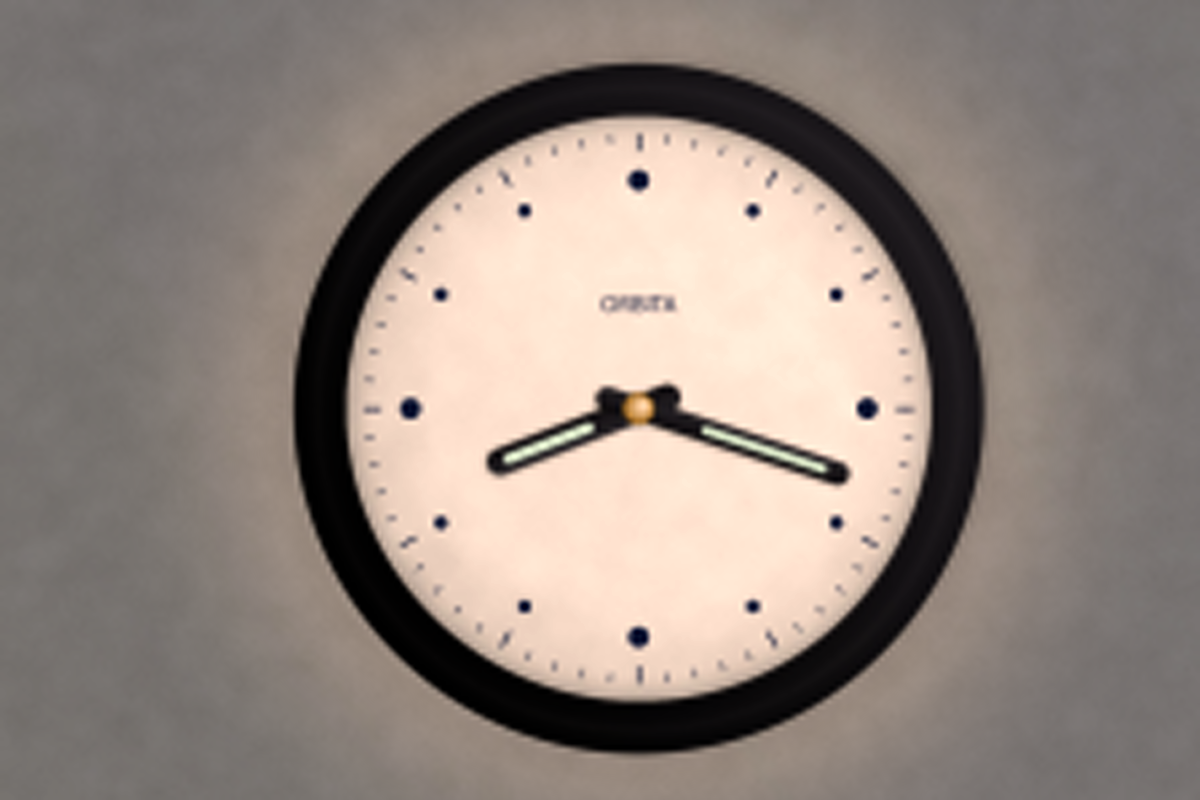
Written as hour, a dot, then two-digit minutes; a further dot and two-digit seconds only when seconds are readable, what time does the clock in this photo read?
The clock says 8.18
